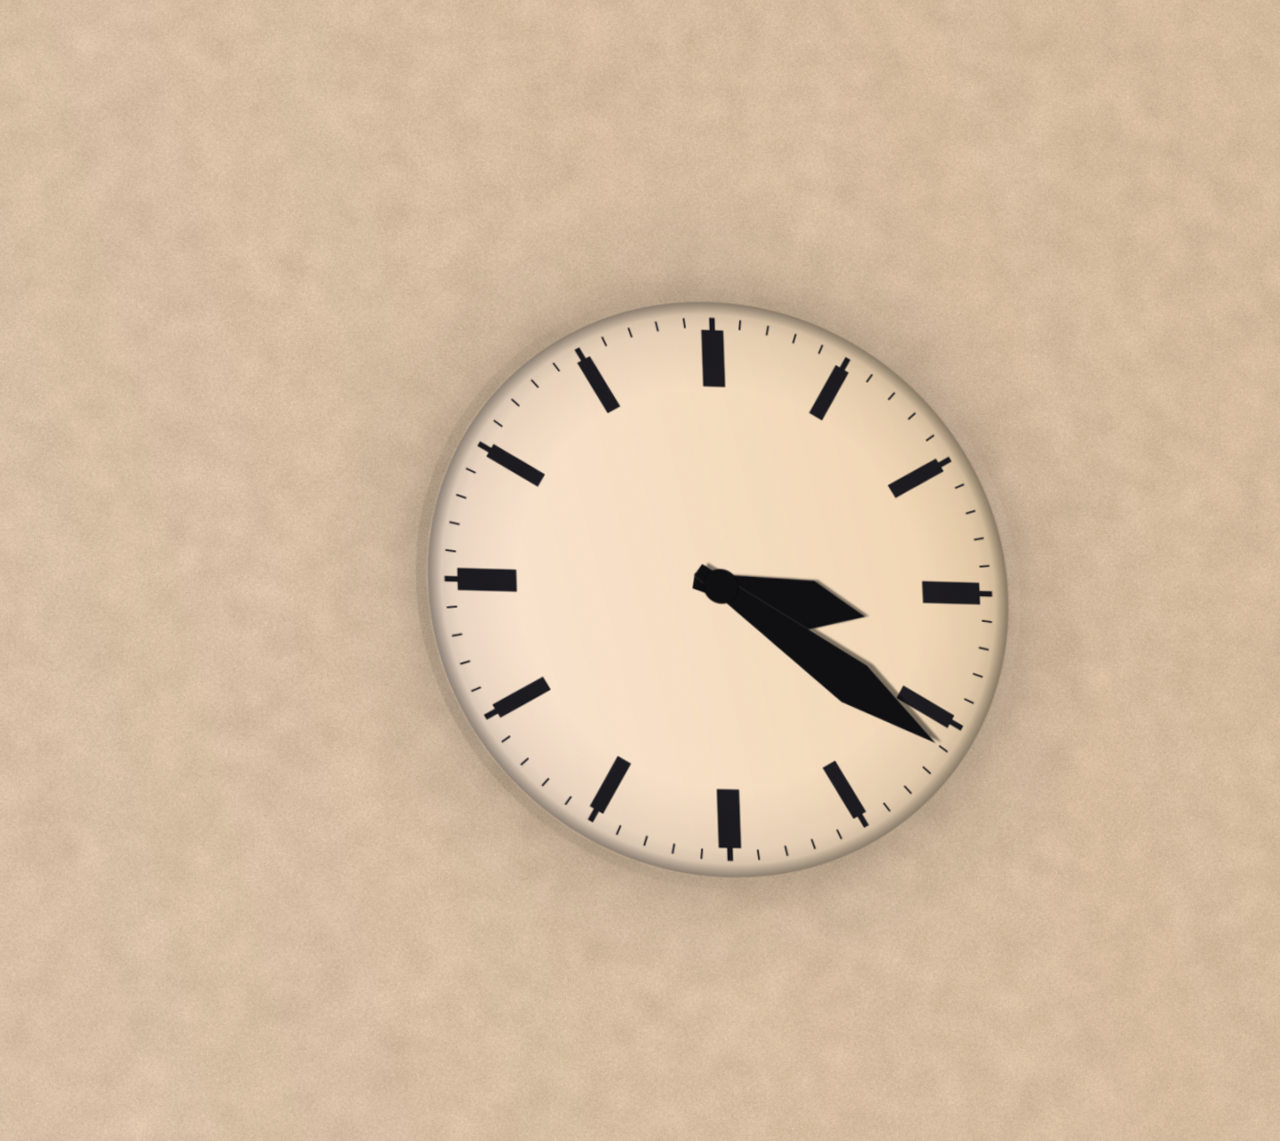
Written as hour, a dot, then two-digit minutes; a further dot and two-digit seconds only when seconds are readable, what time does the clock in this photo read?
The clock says 3.21
